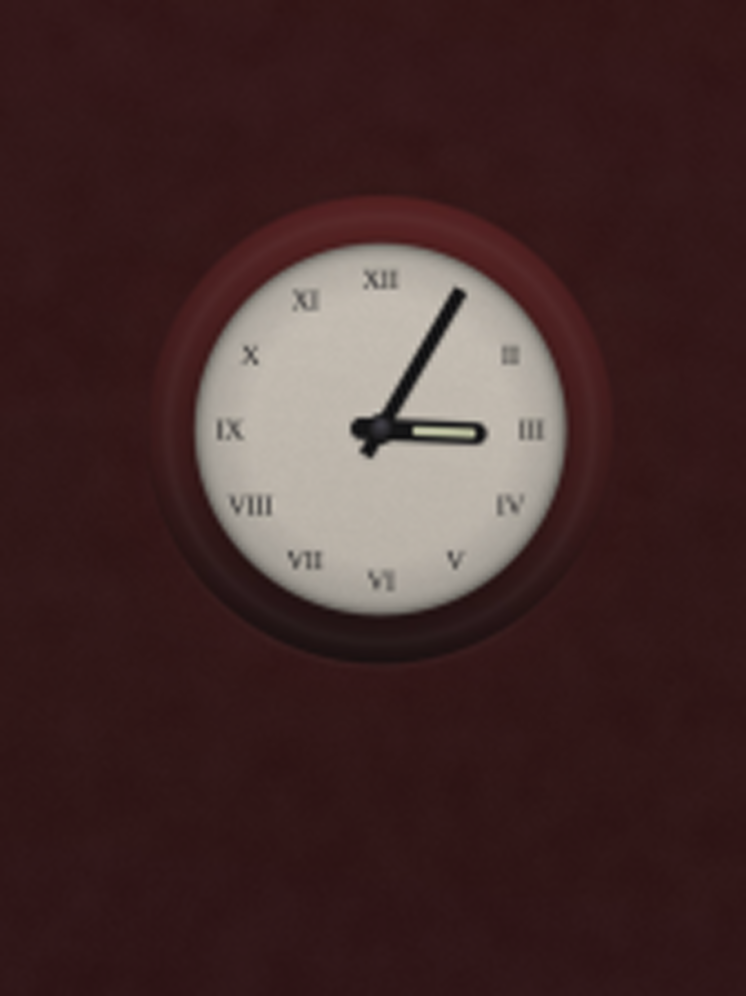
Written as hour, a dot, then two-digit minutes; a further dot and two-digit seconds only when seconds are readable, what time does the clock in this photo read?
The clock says 3.05
